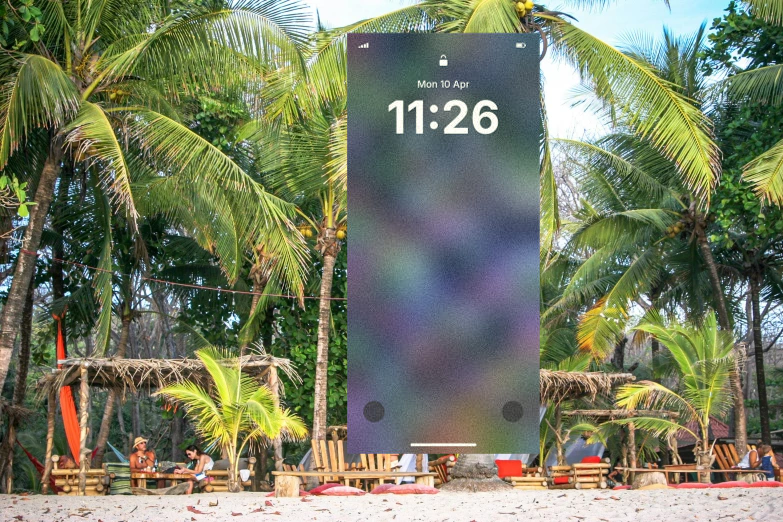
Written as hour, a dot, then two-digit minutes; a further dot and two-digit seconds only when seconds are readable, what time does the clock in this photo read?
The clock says 11.26
